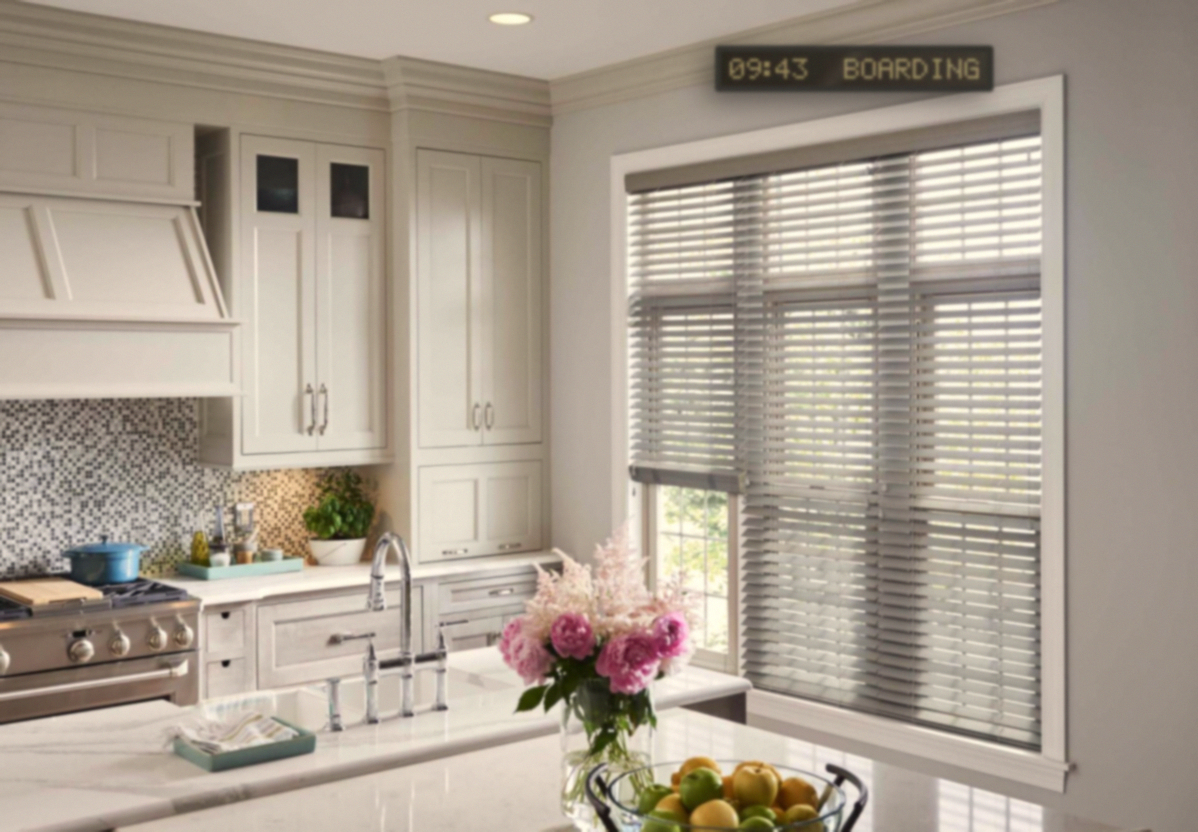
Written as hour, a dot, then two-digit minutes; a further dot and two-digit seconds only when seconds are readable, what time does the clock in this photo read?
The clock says 9.43
